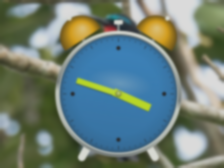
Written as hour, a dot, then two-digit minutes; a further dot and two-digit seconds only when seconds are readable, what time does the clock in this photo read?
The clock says 3.48
